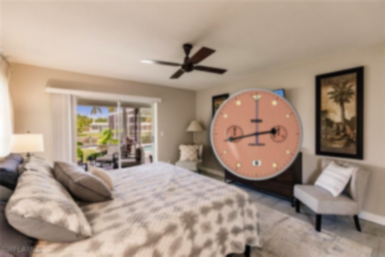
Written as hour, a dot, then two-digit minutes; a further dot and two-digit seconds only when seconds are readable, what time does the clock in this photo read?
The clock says 2.43
